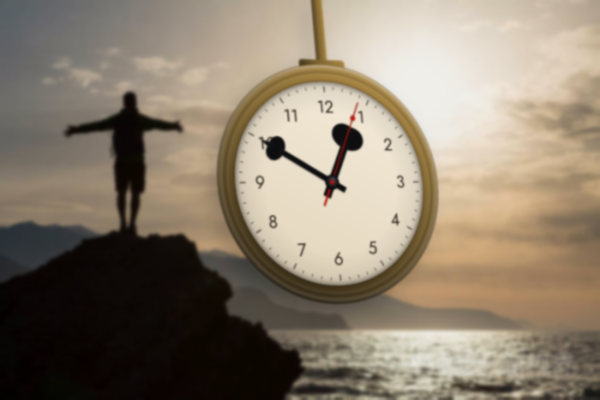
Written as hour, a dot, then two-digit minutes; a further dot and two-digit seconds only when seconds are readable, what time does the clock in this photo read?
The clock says 12.50.04
